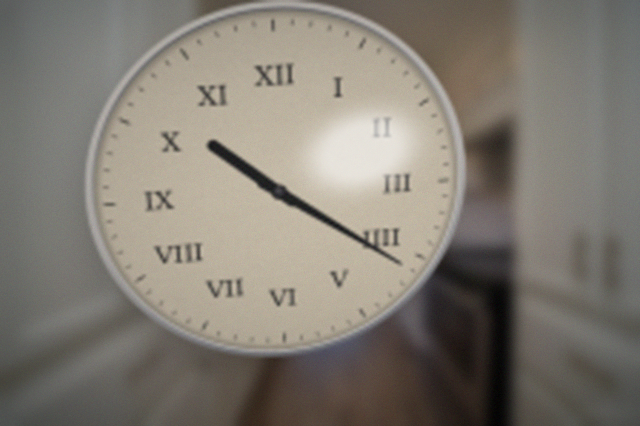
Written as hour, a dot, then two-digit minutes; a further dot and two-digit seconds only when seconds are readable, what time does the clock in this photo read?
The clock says 10.21
